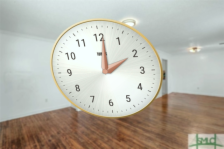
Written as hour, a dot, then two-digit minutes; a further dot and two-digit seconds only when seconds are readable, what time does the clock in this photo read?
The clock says 2.01
